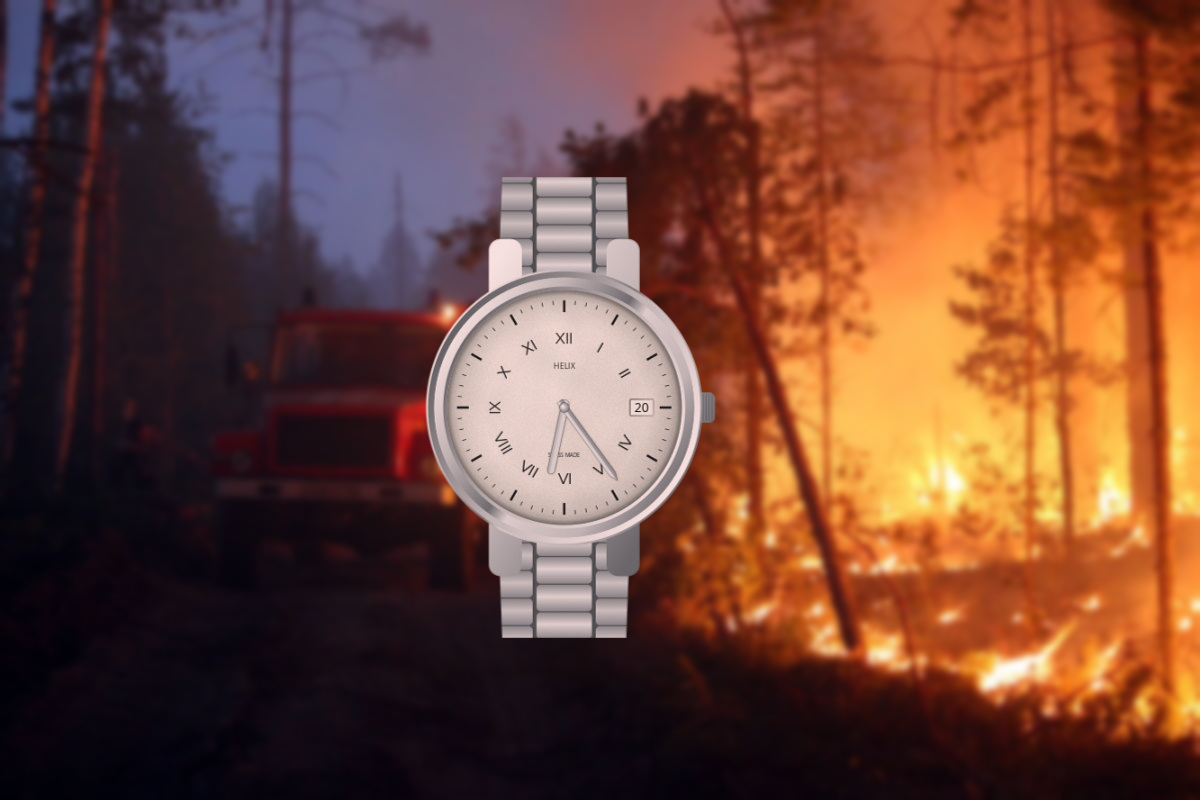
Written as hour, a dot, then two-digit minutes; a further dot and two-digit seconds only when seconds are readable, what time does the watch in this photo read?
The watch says 6.24
